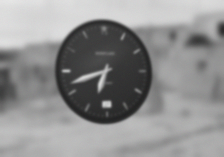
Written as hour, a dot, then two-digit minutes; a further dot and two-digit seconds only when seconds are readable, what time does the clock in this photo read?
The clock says 6.42
